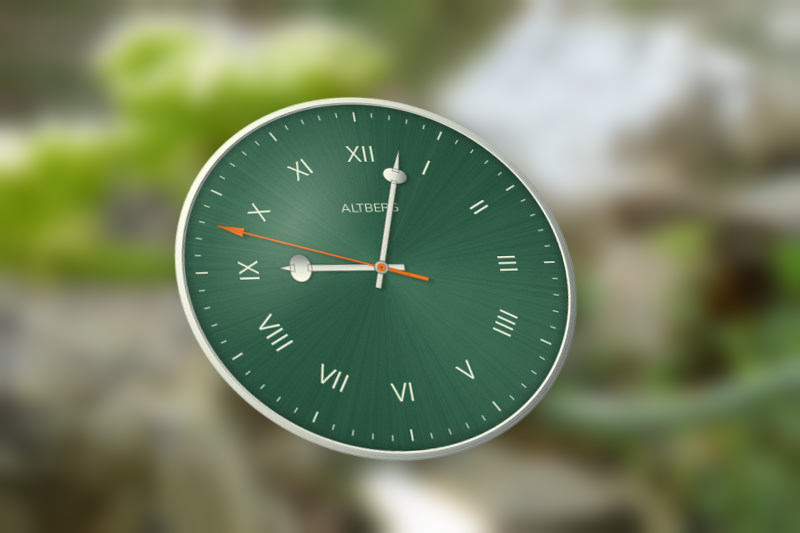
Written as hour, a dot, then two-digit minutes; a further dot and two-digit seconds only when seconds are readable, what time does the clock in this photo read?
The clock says 9.02.48
